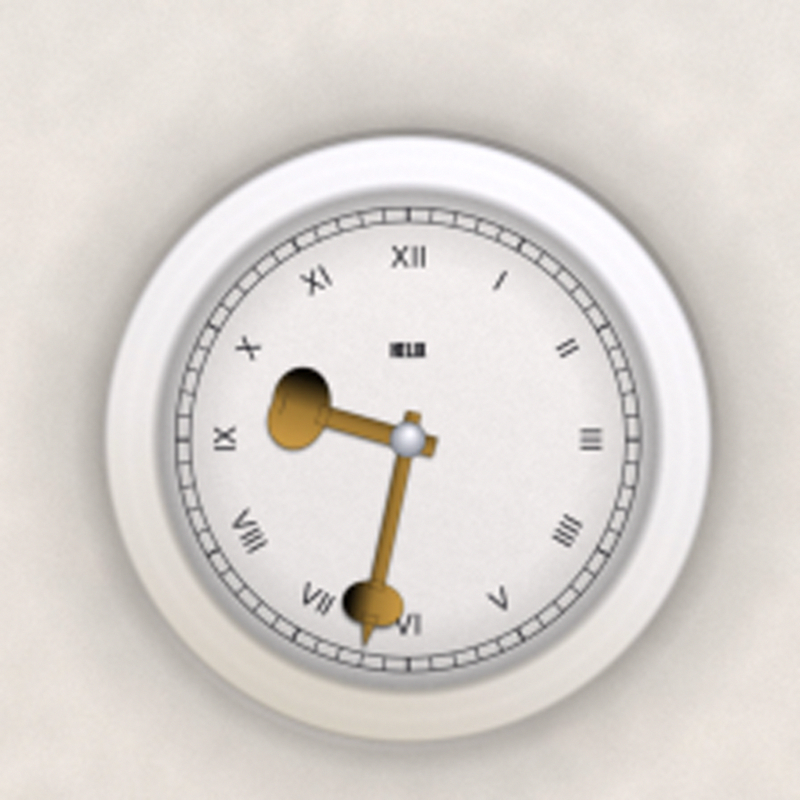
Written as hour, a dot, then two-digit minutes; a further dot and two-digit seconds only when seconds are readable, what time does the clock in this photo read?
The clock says 9.32
